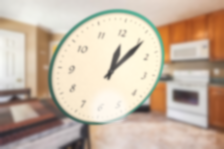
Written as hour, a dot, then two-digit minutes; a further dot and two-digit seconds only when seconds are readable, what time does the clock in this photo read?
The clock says 12.06
